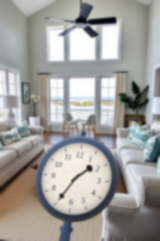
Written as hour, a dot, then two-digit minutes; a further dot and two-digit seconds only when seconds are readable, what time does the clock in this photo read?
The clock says 1.35
